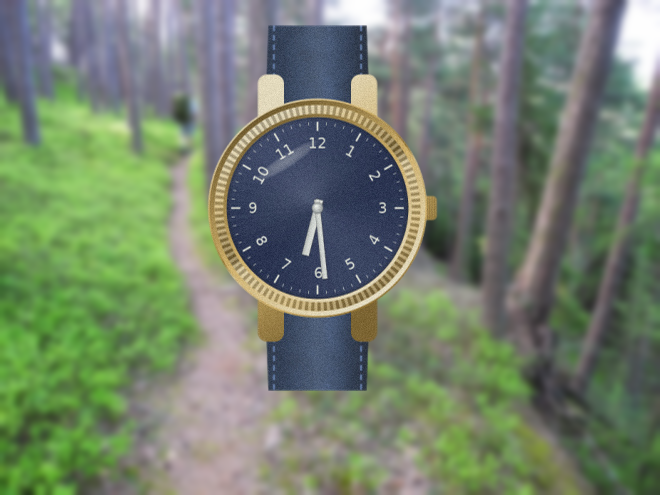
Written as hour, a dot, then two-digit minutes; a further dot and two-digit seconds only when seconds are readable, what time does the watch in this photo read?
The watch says 6.29
